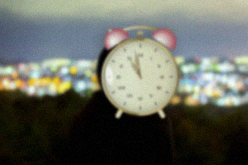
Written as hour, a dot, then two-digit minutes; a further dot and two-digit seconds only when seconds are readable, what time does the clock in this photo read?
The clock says 10.58
